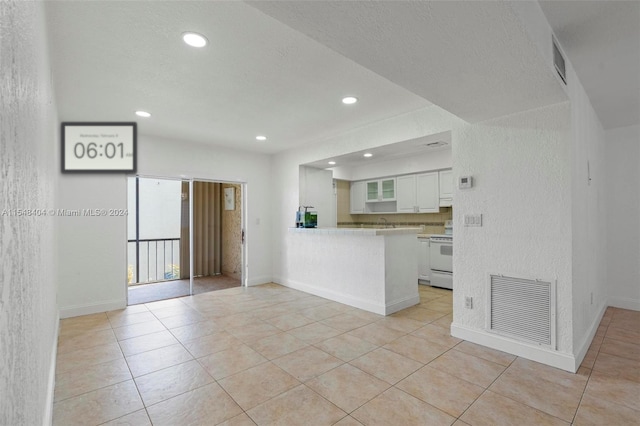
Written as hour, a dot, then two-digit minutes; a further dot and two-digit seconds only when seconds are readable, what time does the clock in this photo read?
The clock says 6.01
